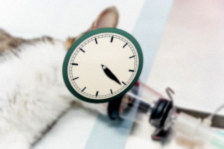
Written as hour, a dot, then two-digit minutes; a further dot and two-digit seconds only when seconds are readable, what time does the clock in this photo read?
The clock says 4.21
